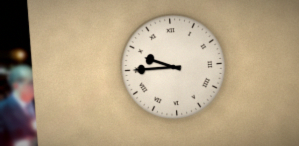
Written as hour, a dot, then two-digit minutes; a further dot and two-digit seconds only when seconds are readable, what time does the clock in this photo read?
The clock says 9.45
